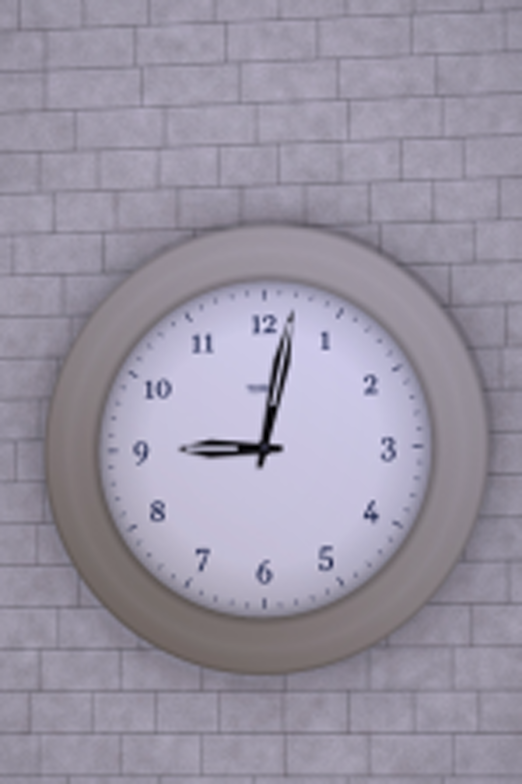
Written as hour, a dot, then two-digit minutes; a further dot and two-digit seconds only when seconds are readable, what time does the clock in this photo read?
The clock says 9.02
